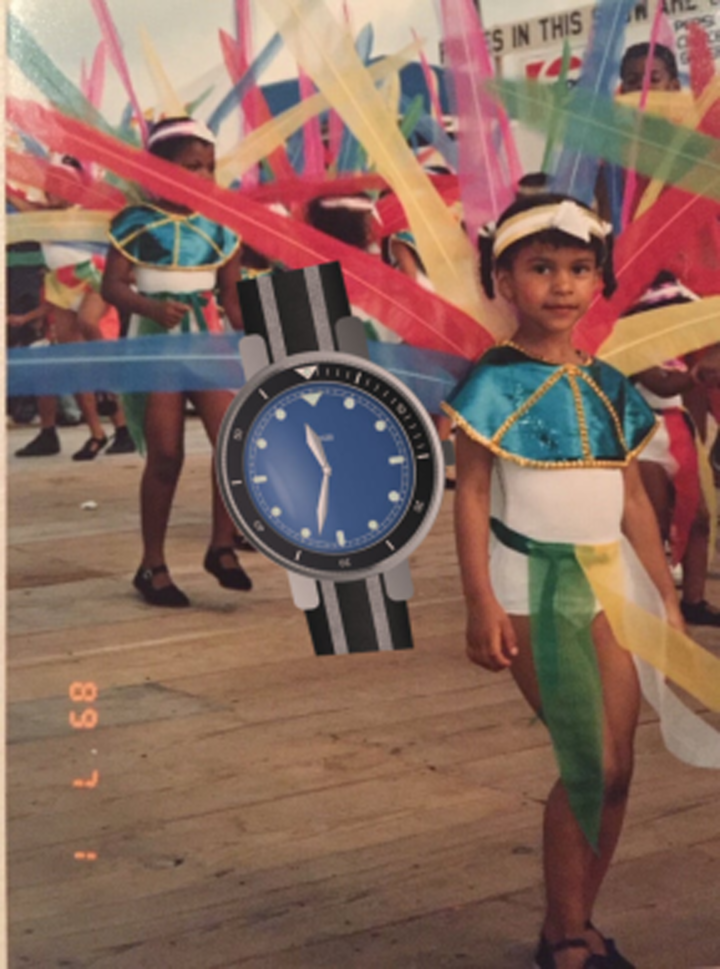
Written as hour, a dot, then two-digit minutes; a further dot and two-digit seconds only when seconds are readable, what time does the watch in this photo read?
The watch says 11.33
